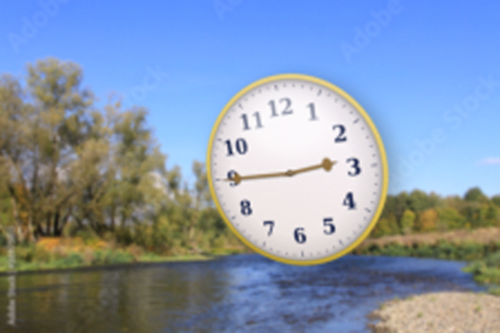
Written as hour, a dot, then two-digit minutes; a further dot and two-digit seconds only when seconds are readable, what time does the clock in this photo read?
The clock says 2.45
